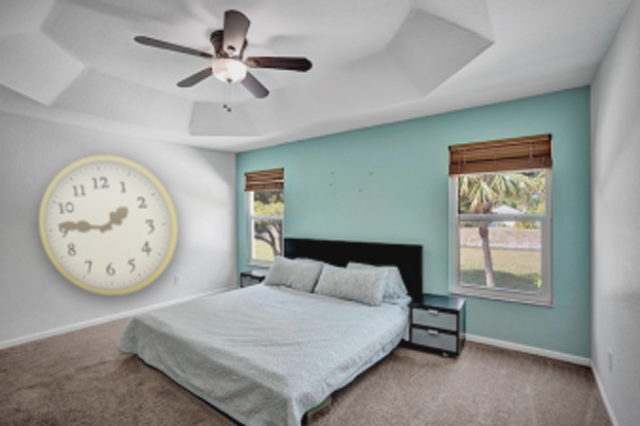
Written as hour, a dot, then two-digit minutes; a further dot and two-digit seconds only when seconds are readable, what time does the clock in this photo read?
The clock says 1.46
